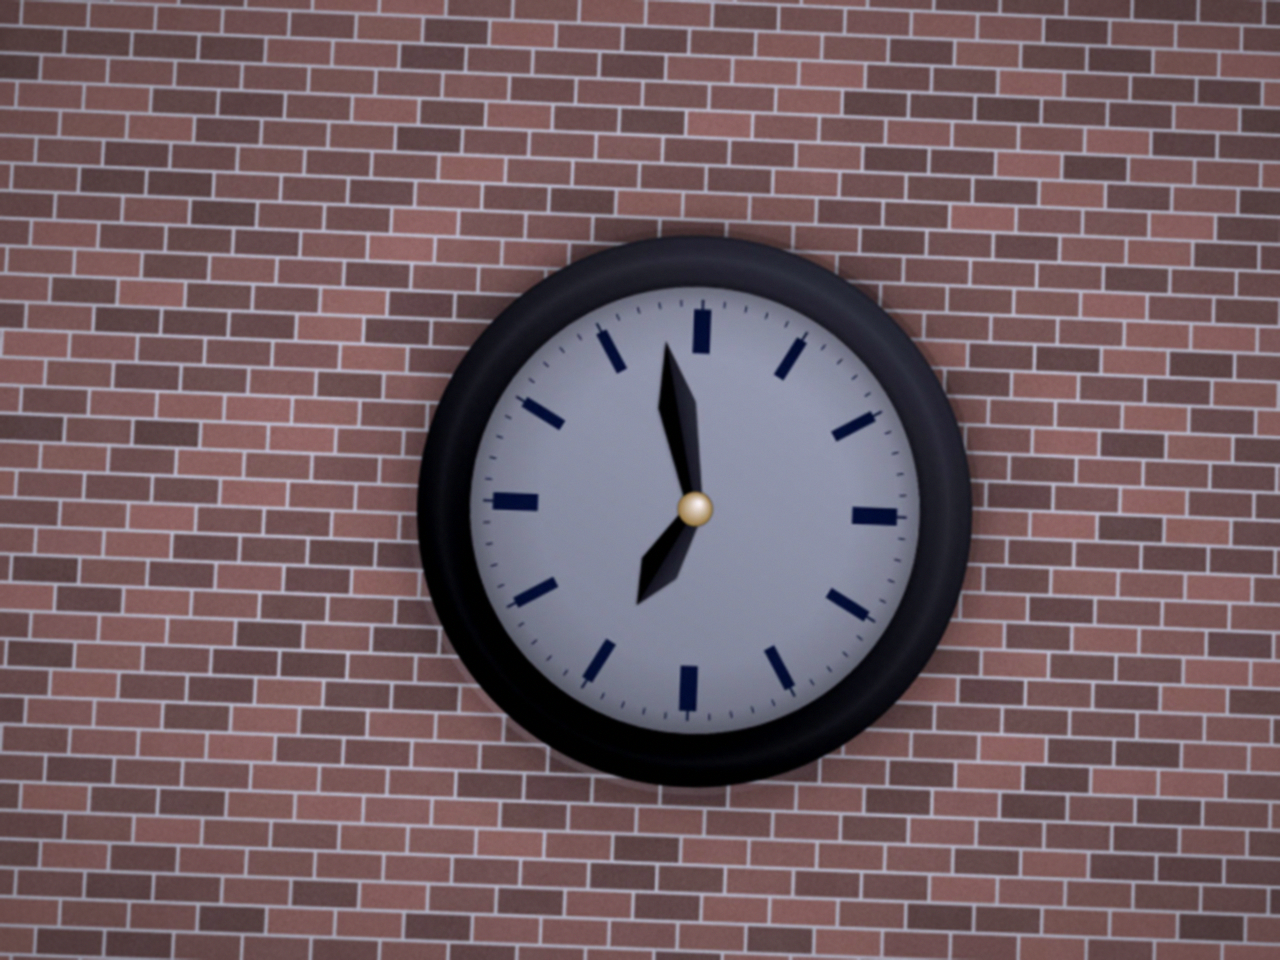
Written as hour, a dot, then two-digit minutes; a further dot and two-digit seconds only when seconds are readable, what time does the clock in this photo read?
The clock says 6.58
